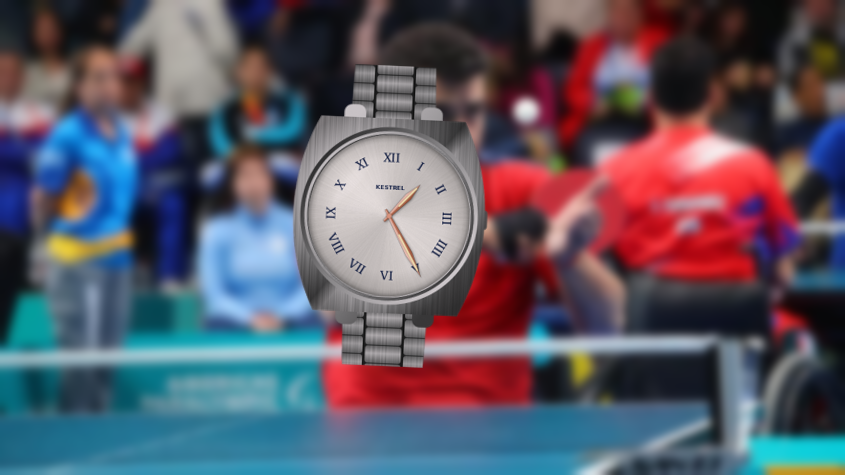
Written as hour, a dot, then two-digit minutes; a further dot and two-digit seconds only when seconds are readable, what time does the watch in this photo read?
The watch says 1.25
